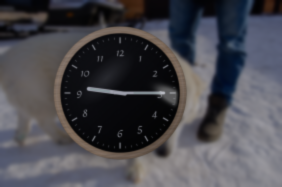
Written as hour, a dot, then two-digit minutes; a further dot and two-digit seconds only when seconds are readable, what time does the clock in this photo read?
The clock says 9.15
